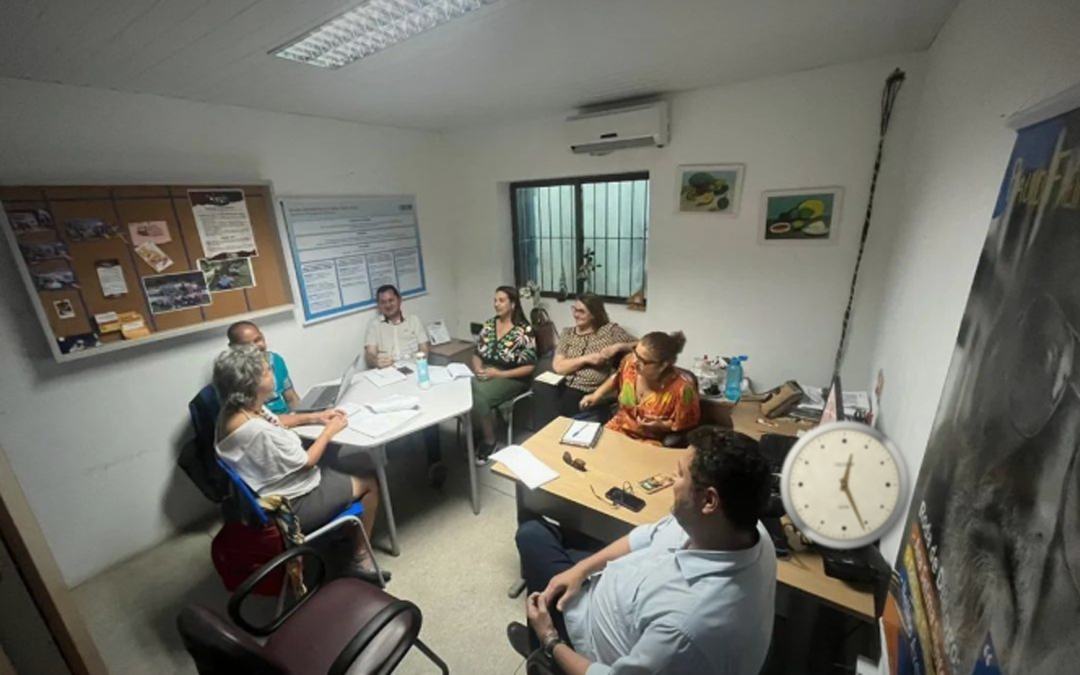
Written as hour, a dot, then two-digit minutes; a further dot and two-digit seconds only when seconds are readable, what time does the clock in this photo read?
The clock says 12.26
